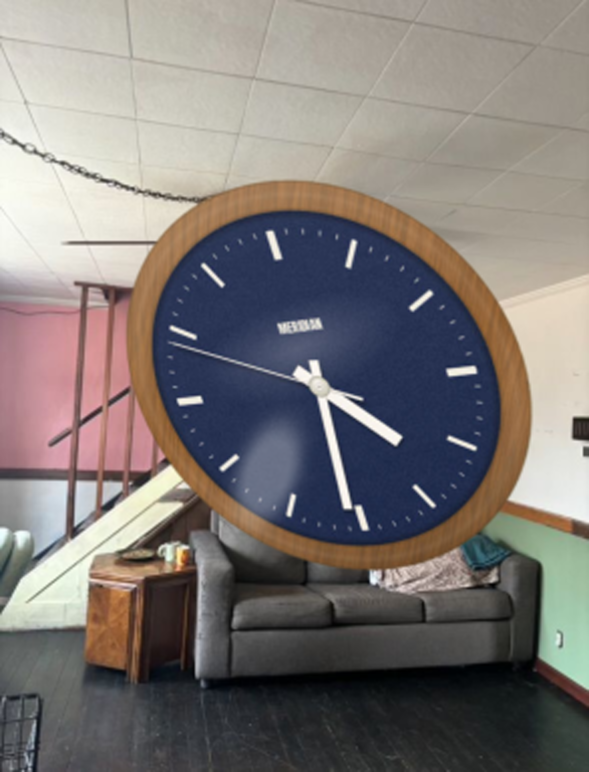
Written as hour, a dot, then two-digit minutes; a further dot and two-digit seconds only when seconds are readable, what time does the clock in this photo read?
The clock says 4.30.49
